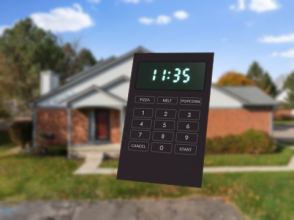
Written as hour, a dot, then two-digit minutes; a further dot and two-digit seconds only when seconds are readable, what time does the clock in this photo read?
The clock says 11.35
